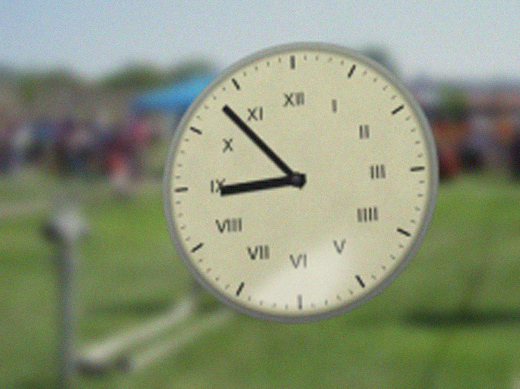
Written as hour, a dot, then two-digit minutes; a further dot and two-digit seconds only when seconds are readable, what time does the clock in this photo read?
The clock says 8.53
